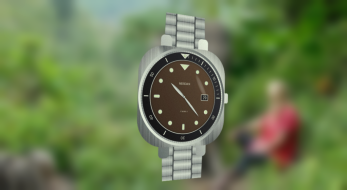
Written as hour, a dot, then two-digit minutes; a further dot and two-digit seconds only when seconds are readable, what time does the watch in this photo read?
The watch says 10.23
